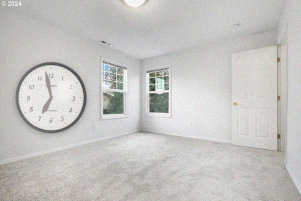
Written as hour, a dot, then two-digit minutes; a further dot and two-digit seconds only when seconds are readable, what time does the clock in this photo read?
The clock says 6.58
